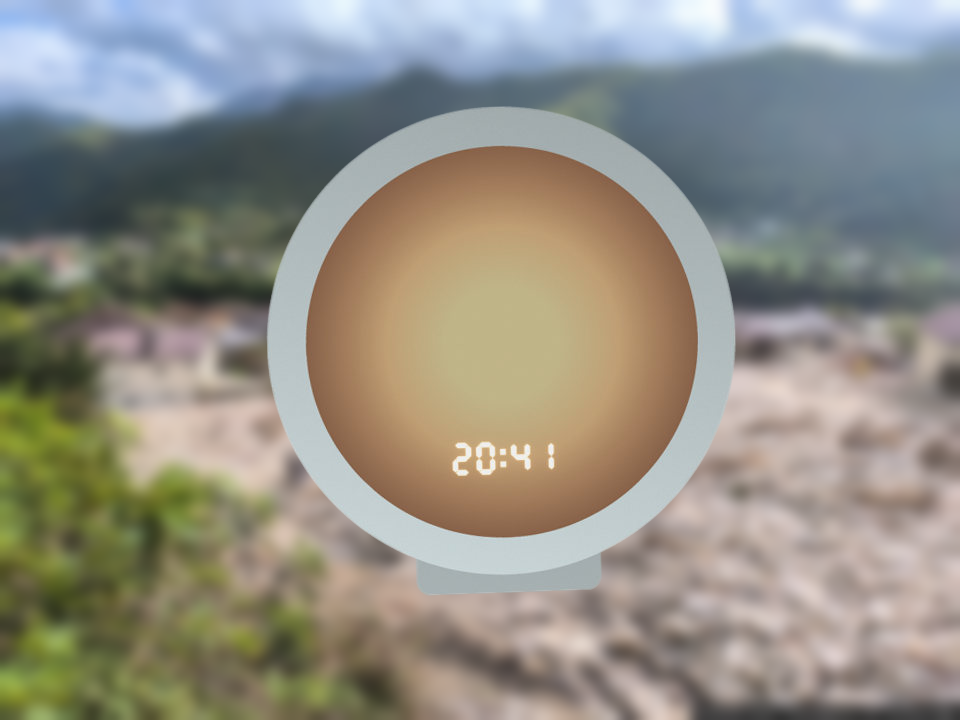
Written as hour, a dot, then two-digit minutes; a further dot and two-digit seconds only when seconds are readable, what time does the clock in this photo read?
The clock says 20.41
